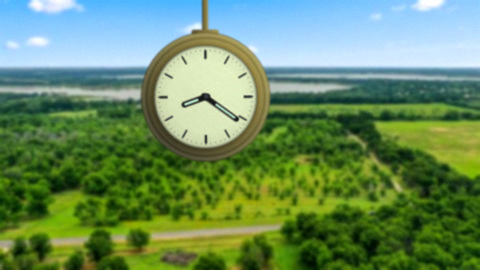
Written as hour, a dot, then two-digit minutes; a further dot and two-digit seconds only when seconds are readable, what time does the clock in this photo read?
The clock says 8.21
